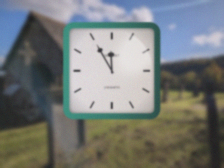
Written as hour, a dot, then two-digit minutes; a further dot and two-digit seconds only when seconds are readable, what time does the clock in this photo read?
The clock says 11.55
